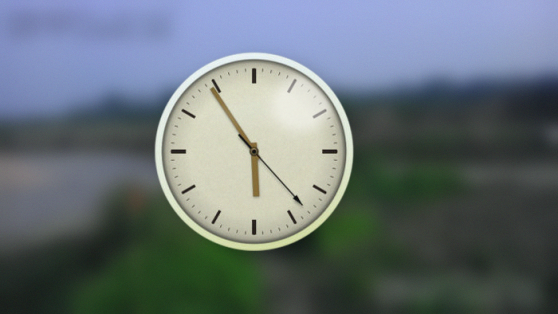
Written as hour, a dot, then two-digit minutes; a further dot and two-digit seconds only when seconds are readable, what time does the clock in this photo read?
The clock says 5.54.23
